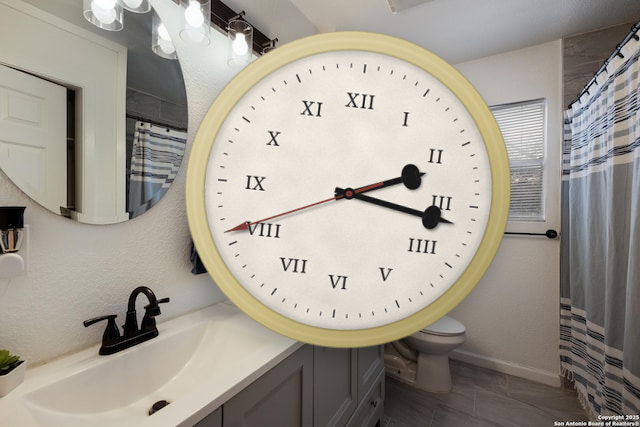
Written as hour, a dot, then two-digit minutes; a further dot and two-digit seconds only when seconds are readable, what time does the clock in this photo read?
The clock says 2.16.41
